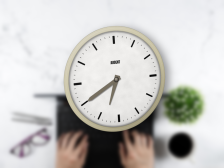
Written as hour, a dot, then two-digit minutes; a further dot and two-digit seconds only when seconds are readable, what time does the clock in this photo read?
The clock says 6.40
